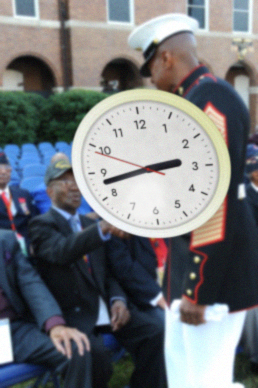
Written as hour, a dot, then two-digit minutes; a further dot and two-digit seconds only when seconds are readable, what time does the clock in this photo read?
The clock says 2.42.49
